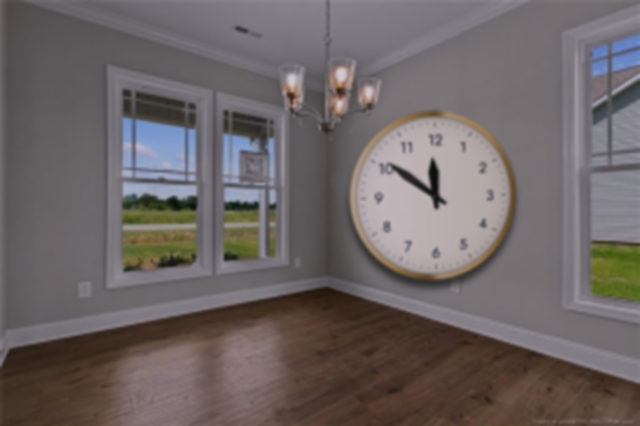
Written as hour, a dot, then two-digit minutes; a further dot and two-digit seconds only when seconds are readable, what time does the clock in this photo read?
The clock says 11.51
